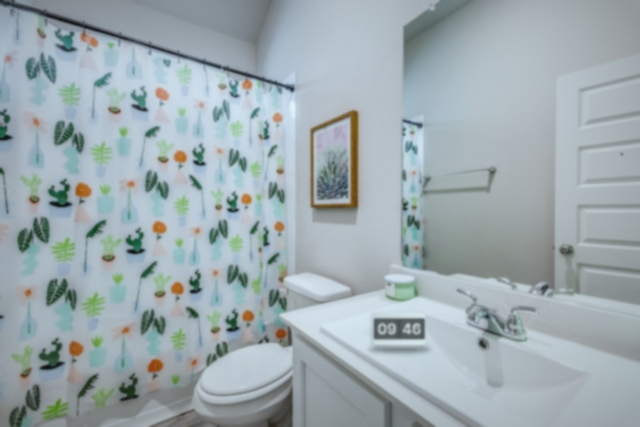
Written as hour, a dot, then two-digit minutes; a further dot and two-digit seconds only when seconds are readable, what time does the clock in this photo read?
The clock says 9.46
